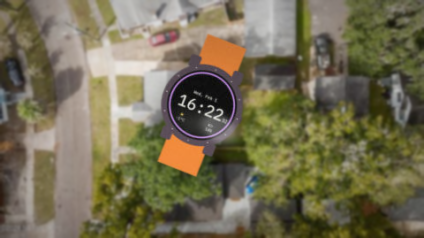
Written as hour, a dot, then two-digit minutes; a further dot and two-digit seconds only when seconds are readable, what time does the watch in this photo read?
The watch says 16.22
